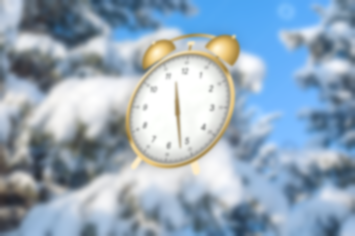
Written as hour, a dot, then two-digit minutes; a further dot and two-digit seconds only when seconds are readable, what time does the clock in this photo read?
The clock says 11.27
